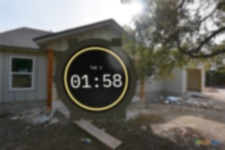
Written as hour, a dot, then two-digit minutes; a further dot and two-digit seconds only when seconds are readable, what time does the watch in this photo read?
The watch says 1.58
